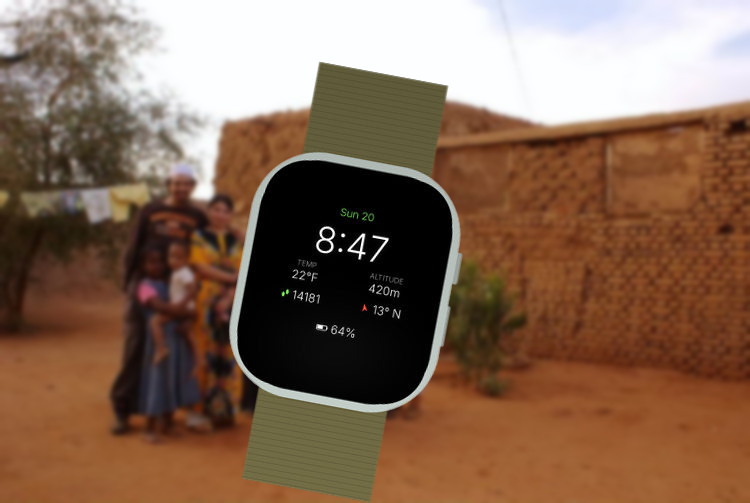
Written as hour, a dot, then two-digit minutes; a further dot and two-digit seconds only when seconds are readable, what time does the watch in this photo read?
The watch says 8.47
